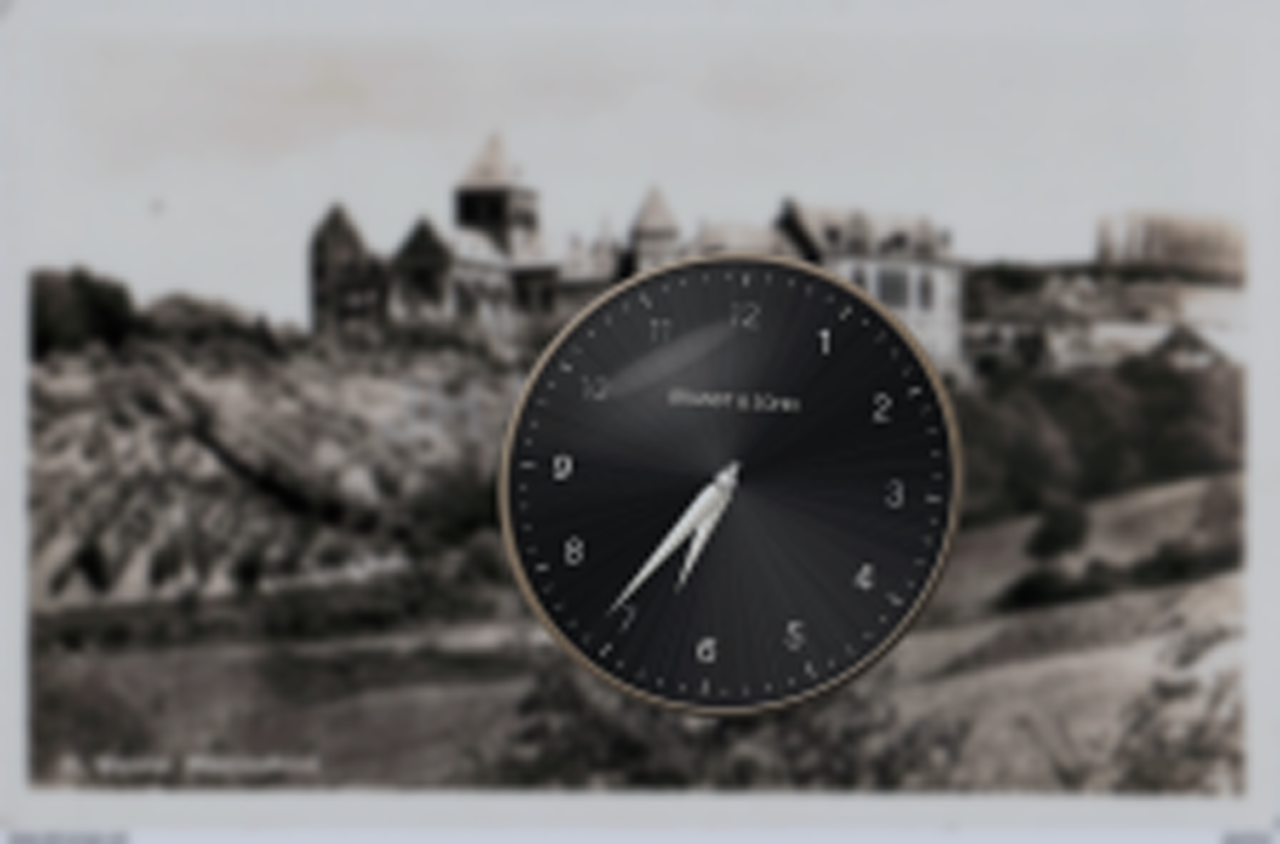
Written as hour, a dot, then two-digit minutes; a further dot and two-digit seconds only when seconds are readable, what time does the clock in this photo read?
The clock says 6.36
